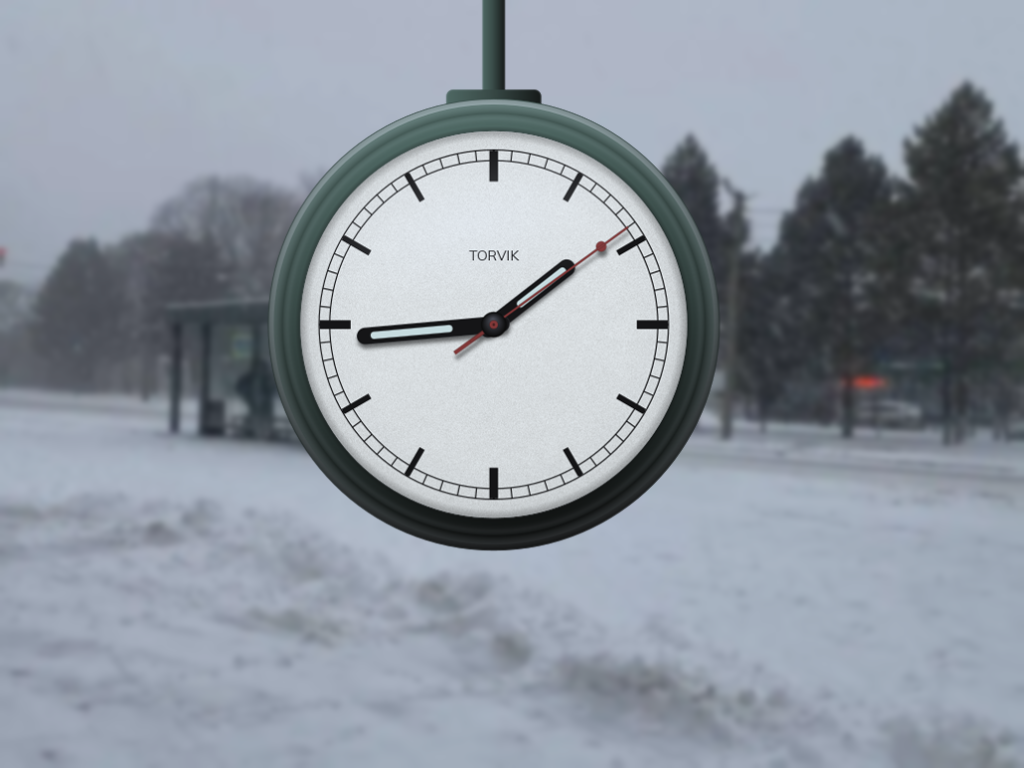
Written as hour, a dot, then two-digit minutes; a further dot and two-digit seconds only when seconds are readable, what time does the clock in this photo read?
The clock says 1.44.09
